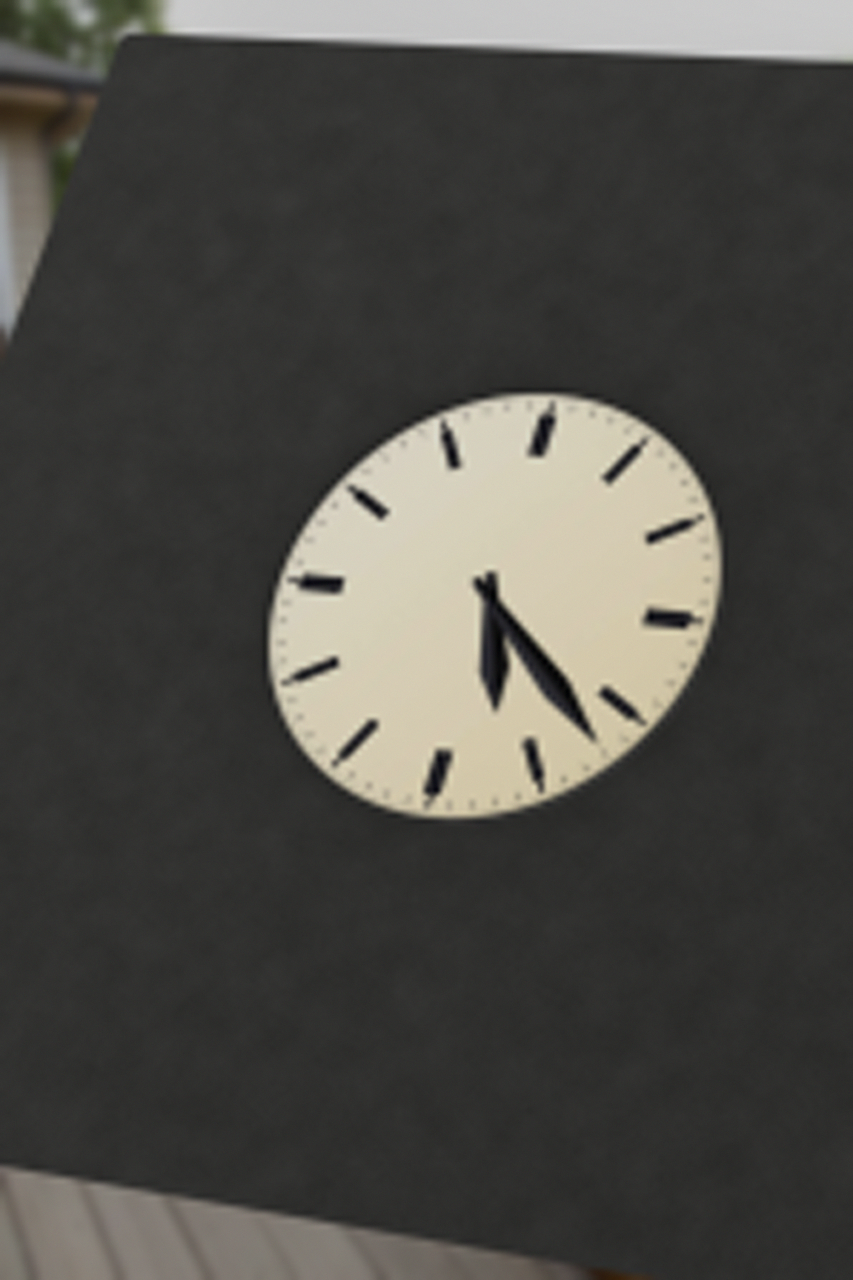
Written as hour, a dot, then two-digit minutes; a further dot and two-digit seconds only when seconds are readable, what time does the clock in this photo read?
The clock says 5.22
